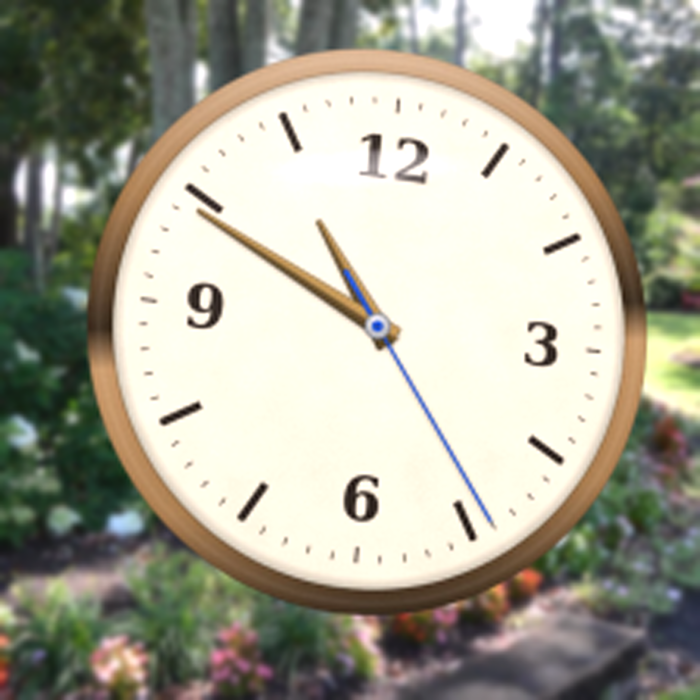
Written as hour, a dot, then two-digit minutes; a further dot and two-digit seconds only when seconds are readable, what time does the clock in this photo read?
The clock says 10.49.24
